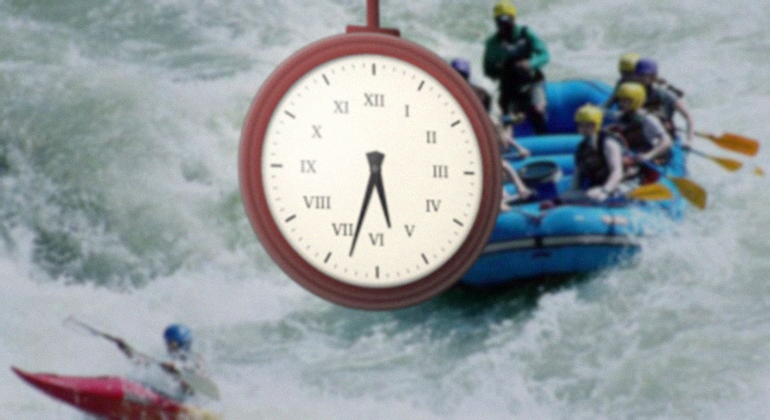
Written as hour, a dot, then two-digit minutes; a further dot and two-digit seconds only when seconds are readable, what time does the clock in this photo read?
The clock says 5.33
